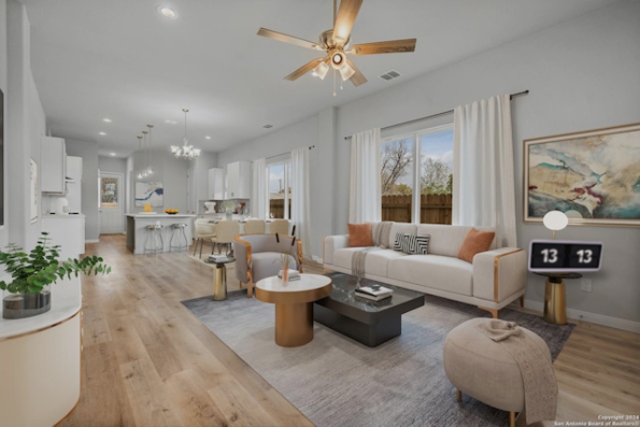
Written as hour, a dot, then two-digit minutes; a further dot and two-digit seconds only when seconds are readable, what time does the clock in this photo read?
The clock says 13.13
